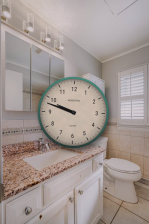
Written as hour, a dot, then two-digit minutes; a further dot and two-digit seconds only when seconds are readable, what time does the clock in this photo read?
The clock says 9.48
